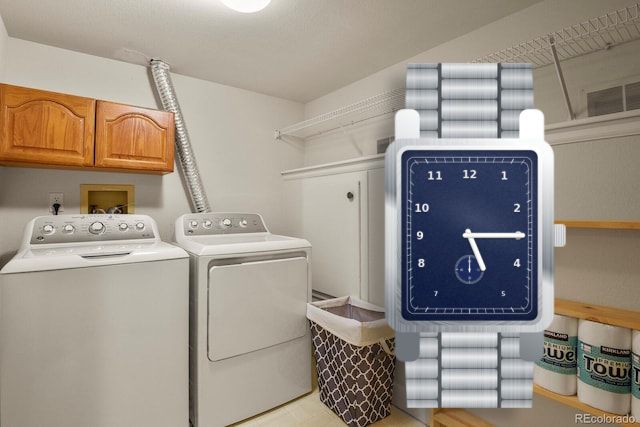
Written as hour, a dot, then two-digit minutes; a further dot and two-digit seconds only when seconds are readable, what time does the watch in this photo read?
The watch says 5.15
